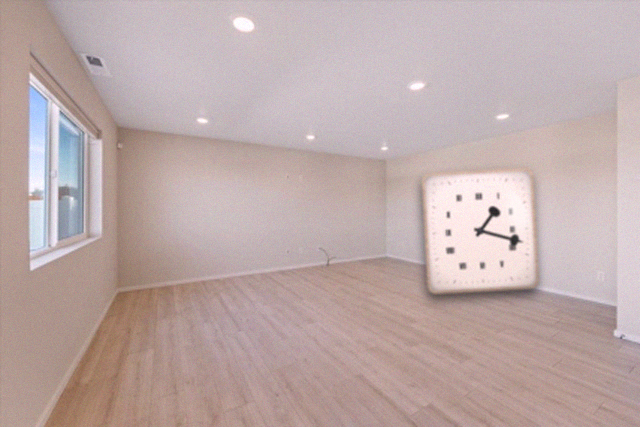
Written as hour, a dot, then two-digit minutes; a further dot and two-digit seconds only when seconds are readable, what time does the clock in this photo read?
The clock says 1.18
